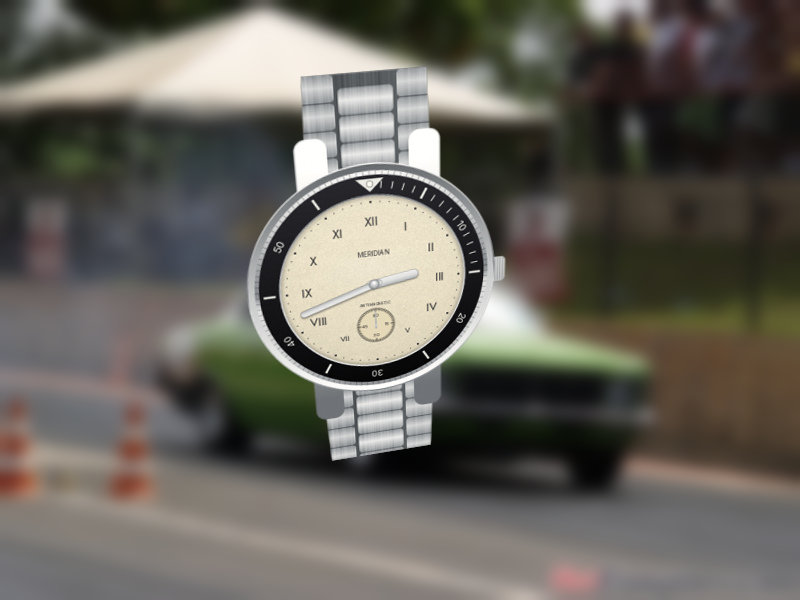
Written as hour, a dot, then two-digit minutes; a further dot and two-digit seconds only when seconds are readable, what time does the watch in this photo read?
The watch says 2.42
